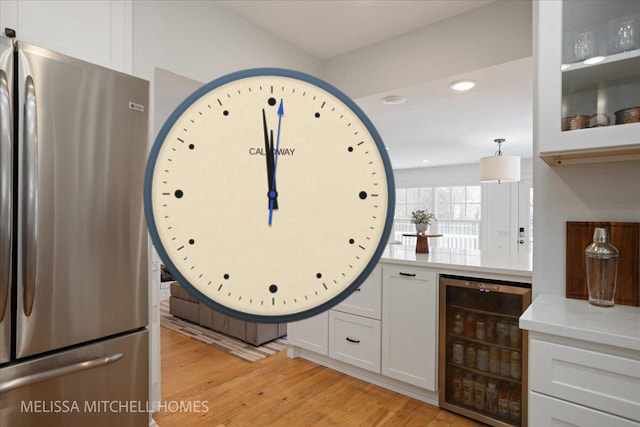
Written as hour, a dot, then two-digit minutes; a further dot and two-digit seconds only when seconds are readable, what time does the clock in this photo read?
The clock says 11.59.01
